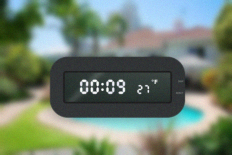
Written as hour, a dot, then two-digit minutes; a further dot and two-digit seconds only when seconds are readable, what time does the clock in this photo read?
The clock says 0.09
